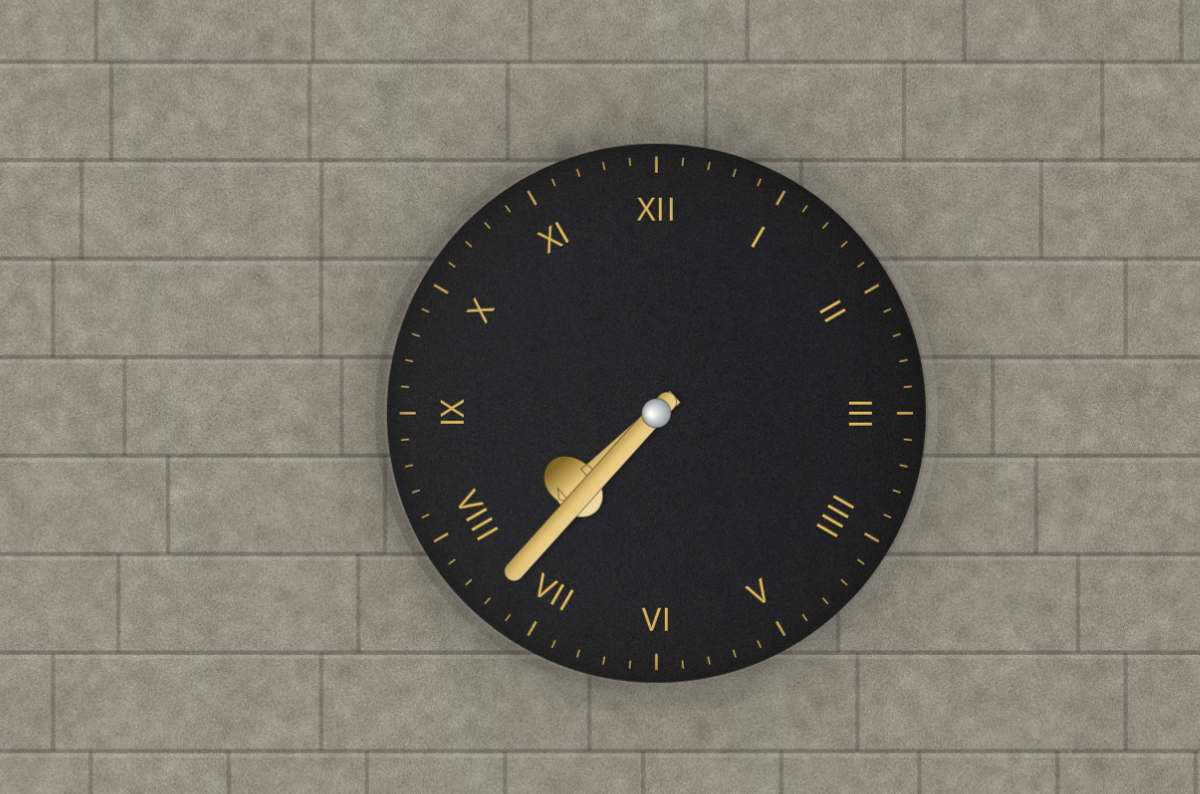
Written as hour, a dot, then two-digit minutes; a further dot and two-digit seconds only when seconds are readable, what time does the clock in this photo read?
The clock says 7.37
